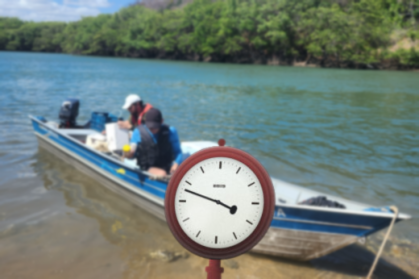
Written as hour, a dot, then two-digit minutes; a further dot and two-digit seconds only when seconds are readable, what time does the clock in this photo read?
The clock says 3.48
